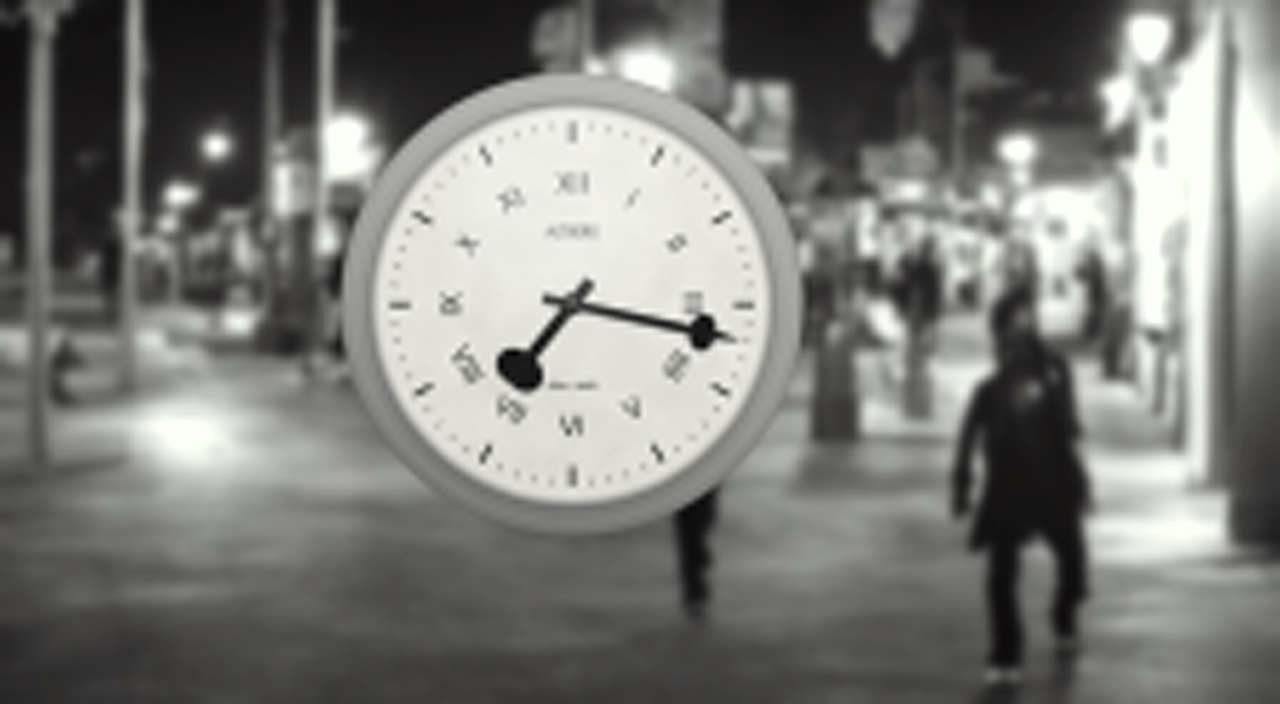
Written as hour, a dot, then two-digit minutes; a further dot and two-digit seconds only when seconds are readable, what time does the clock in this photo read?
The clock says 7.17
